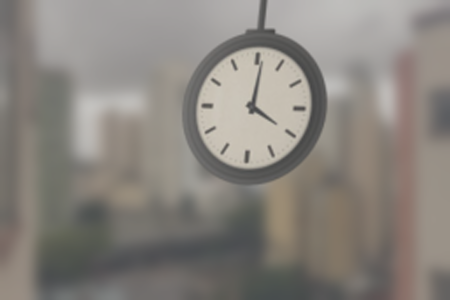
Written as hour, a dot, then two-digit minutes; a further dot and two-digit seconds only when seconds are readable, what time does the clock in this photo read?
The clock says 4.01
